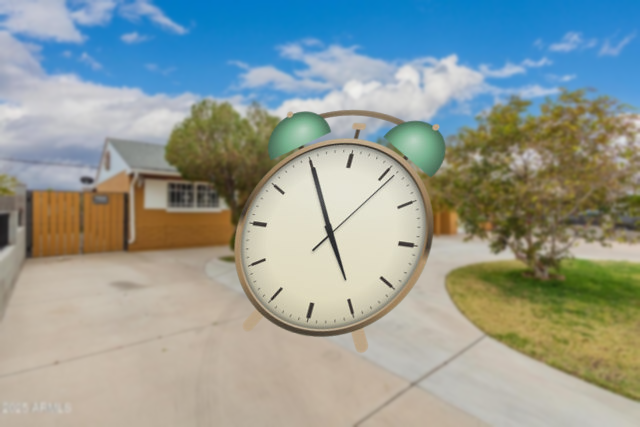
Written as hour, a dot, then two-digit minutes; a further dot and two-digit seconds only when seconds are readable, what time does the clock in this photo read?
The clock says 4.55.06
